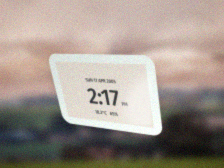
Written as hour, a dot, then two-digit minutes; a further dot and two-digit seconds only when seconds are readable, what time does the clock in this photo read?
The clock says 2.17
